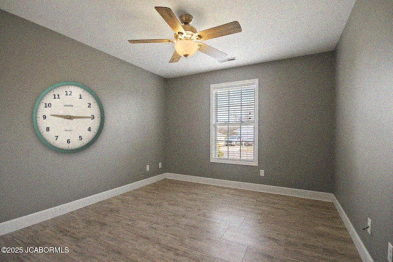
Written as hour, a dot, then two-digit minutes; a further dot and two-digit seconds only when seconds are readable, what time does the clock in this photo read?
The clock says 9.15
